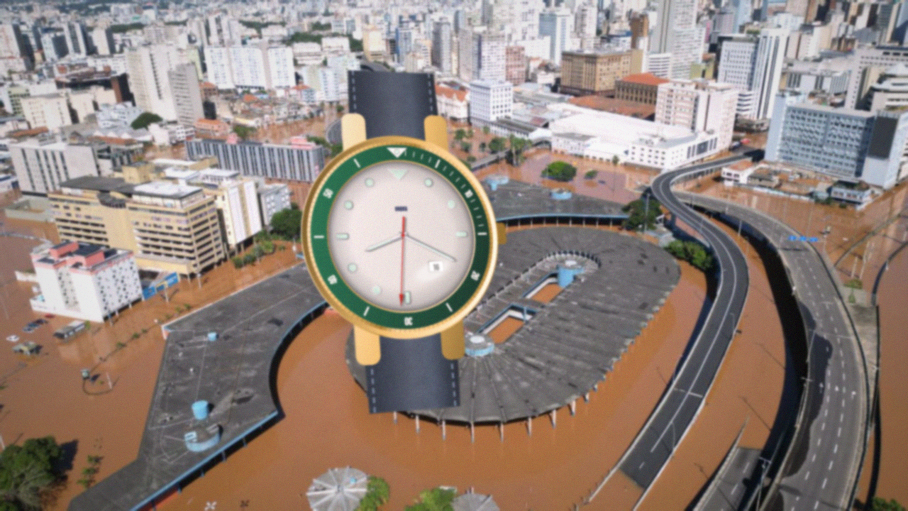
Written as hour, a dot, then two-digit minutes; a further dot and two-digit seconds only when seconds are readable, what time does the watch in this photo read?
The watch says 8.19.31
